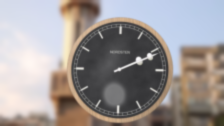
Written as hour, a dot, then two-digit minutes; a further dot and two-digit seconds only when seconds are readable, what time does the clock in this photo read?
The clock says 2.11
